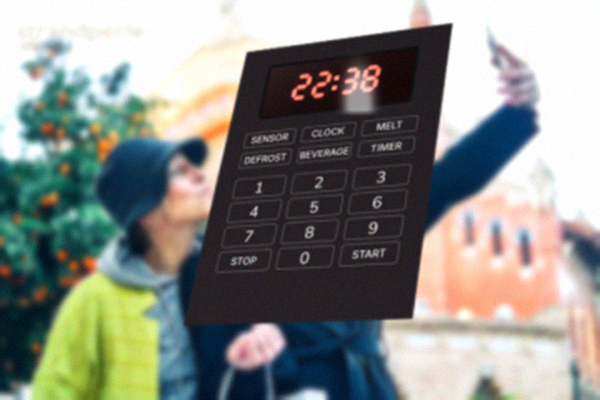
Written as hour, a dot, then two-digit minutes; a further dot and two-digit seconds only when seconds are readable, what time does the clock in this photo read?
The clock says 22.38
